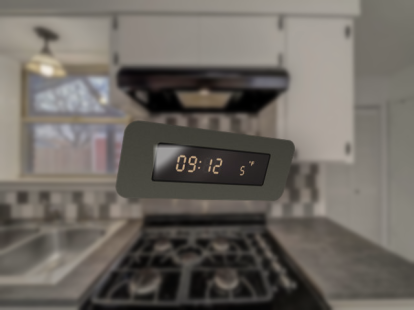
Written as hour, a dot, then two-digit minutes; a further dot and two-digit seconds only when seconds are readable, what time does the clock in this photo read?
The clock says 9.12
